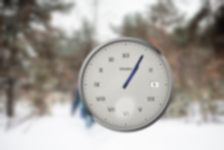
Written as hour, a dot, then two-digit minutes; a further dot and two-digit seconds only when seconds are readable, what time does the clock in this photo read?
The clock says 1.05
